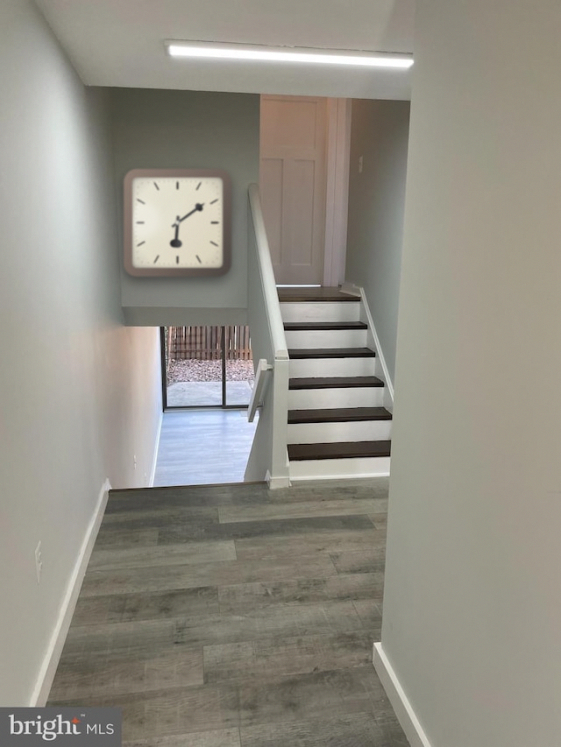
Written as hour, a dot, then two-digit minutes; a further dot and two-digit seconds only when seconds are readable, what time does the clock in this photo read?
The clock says 6.09
